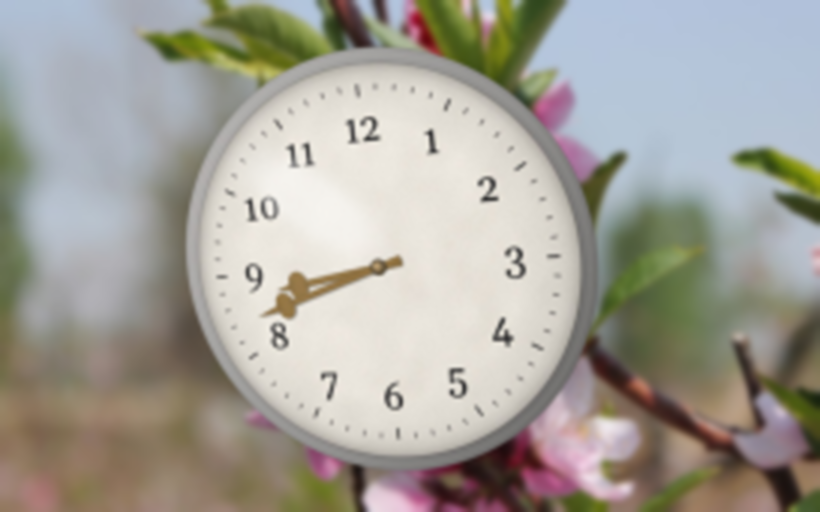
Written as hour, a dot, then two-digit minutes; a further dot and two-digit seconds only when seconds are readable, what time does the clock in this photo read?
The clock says 8.42
